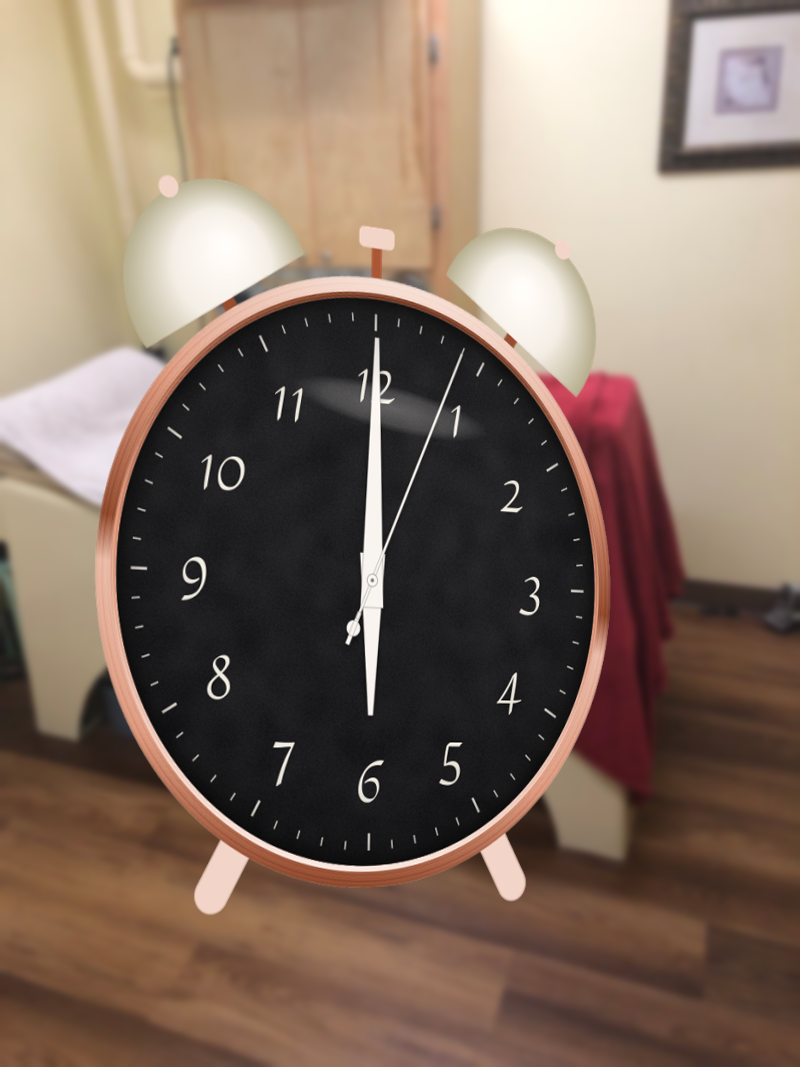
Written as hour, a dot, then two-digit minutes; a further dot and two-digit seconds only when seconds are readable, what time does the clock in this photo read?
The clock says 6.00.04
